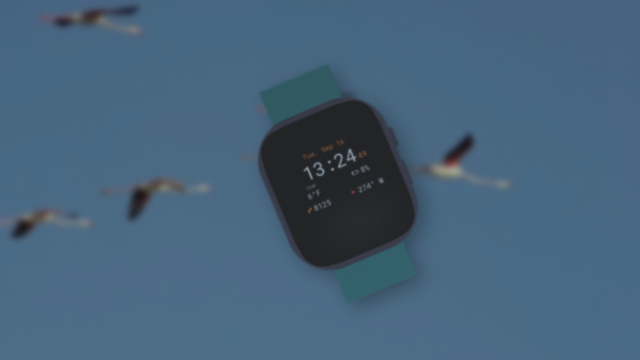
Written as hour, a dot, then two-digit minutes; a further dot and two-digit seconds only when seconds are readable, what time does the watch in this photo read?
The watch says 13.24
